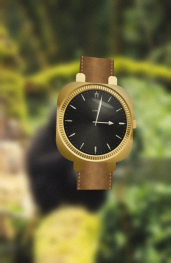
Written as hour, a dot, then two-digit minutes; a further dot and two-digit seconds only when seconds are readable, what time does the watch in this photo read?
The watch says 3.02
